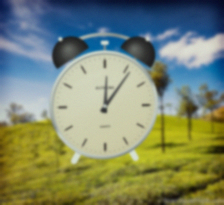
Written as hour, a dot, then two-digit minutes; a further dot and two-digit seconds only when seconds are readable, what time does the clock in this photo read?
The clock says 12.06
